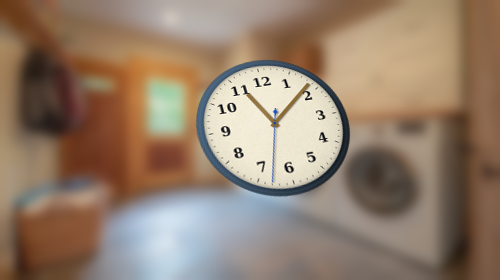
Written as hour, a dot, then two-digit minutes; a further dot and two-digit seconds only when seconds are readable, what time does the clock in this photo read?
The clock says 11.08.33
